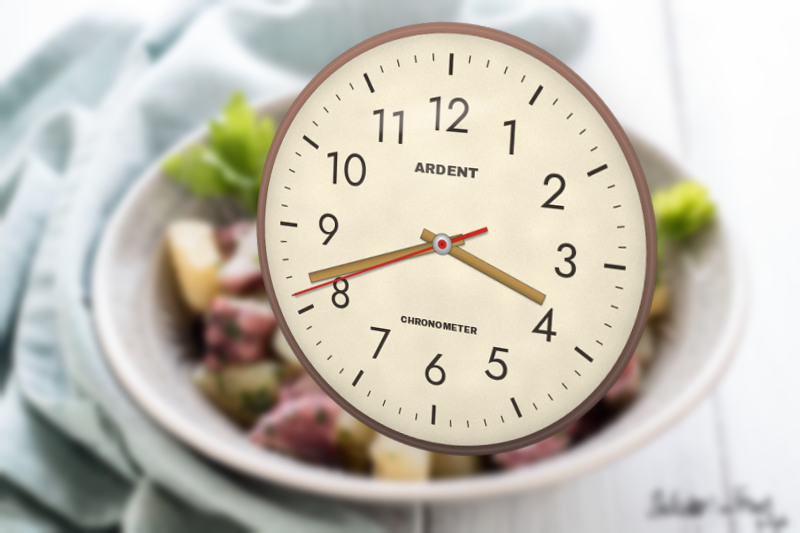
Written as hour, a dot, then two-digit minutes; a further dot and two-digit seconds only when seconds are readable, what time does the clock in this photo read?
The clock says 3.41.41
